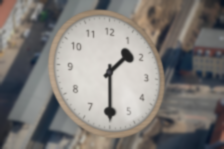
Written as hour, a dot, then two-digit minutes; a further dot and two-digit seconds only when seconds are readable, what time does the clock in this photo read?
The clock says 1.30
